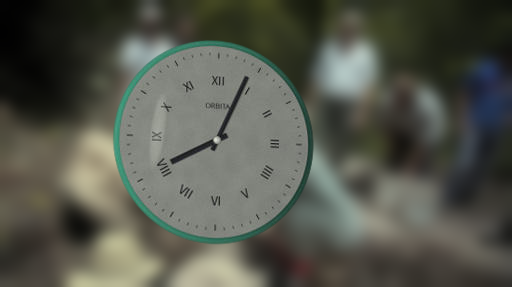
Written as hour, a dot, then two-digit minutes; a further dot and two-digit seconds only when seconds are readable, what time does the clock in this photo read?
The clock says 8.04
